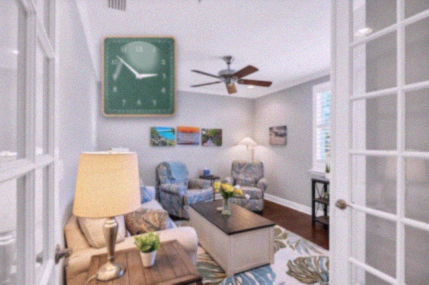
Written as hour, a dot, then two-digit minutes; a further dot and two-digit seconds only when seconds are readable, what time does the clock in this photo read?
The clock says 2.52
